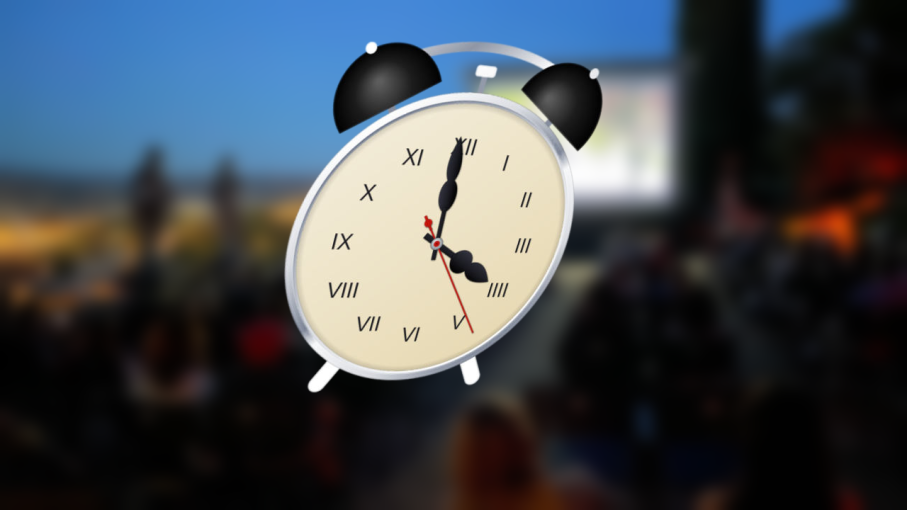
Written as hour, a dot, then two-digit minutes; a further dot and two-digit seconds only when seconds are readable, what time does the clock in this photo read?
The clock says 3.59.24
